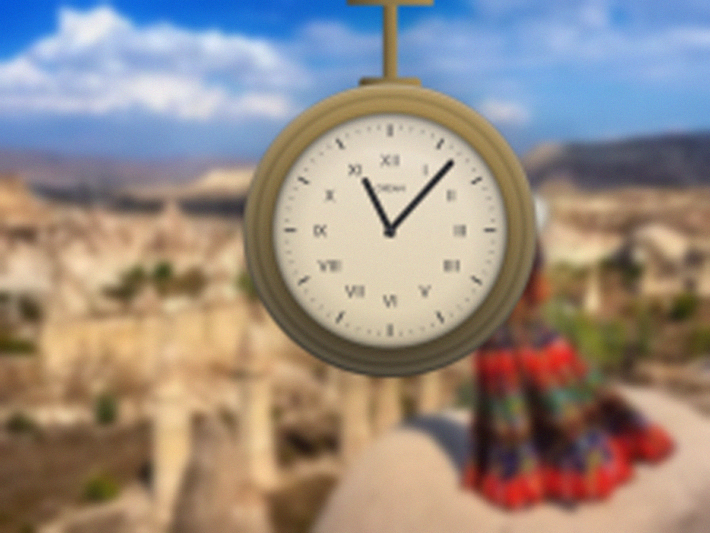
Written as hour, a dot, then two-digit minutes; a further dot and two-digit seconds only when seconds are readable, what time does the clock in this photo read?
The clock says 11.07
